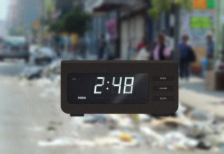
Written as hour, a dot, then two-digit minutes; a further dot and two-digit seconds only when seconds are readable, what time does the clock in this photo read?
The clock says 2.48
